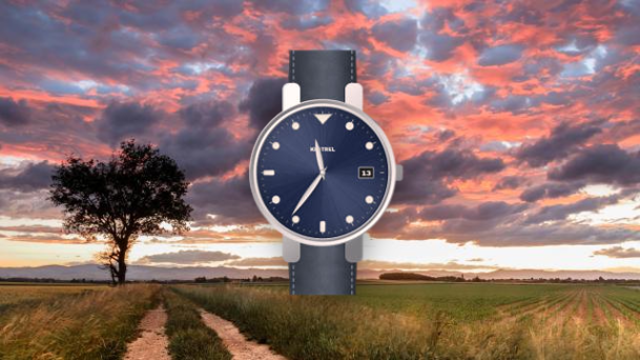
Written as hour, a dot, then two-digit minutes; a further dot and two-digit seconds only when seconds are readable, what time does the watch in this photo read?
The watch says 11.36
